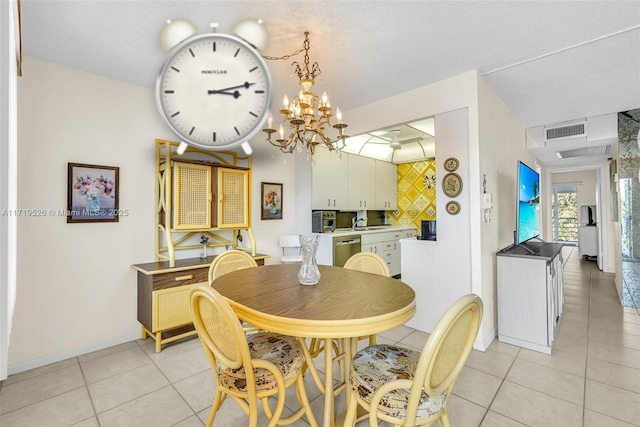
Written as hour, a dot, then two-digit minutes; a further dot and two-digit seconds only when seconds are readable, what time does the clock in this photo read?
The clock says 3.13
